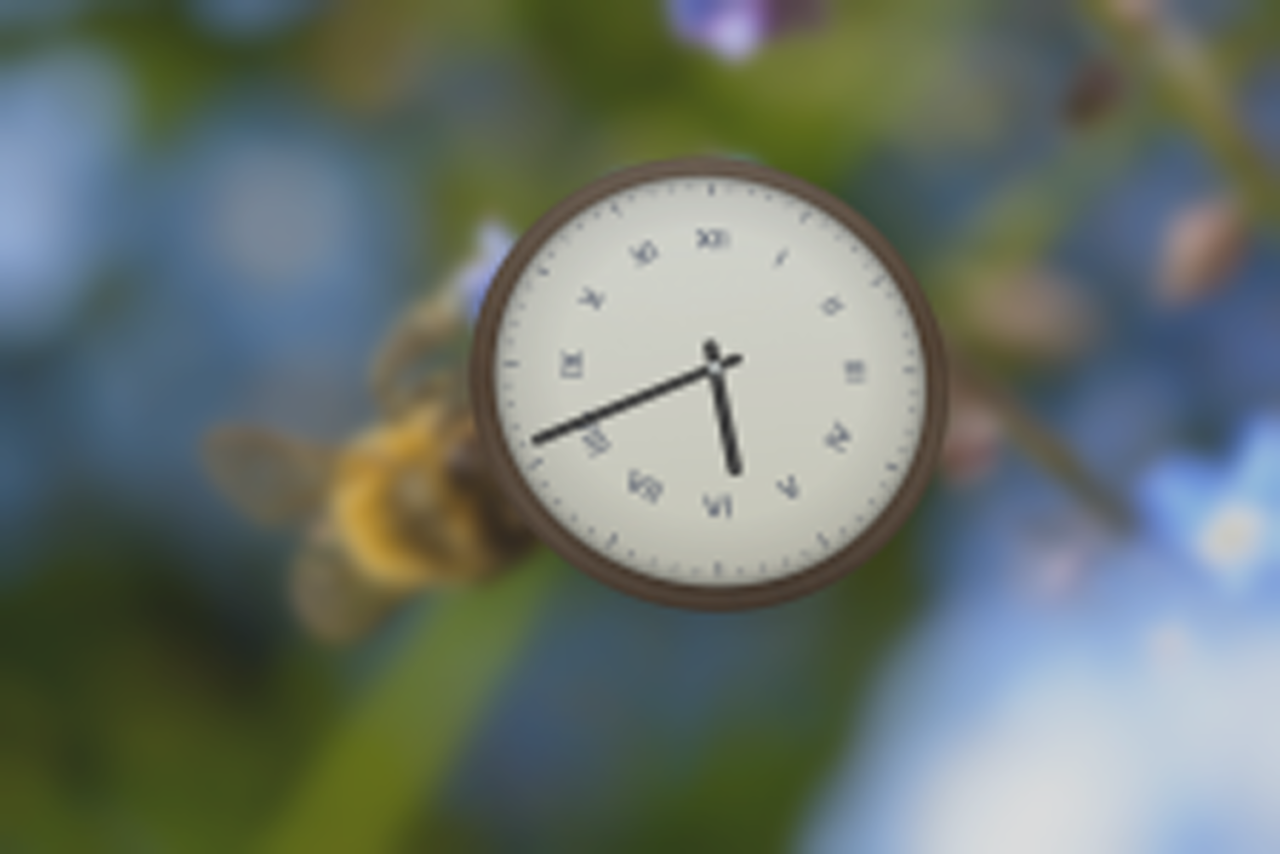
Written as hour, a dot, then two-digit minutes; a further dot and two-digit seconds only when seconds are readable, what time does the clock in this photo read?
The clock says 5.41
